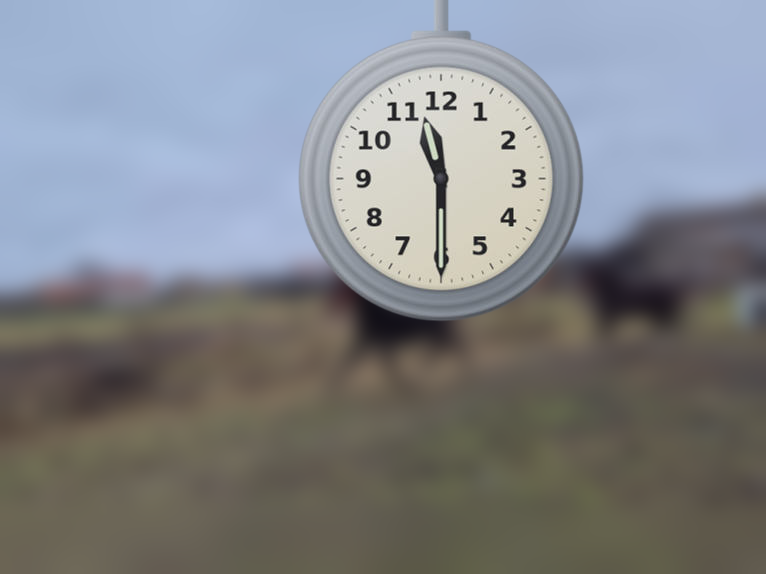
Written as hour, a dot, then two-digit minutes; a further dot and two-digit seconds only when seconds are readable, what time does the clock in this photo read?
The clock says 11.30
